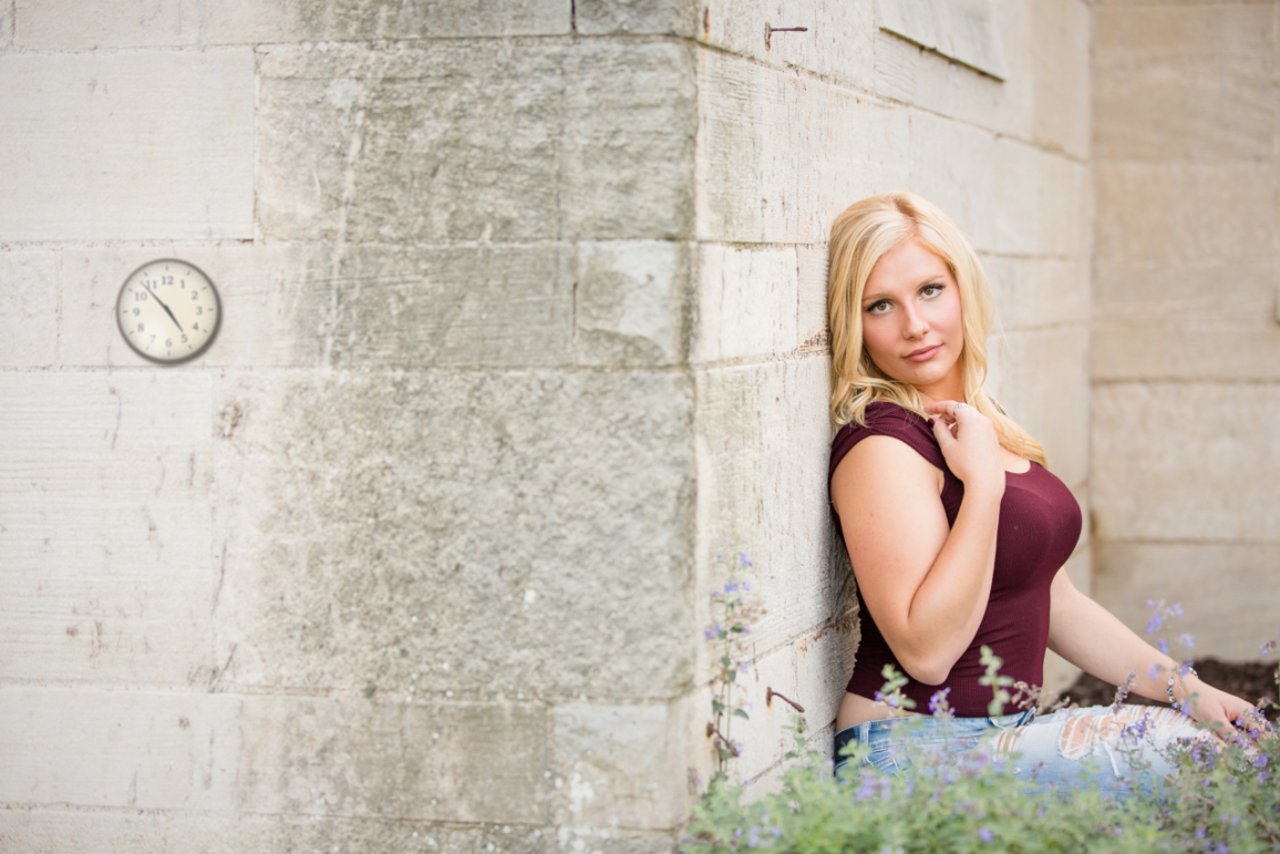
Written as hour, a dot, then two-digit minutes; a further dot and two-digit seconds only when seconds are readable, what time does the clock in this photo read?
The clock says 4.53
